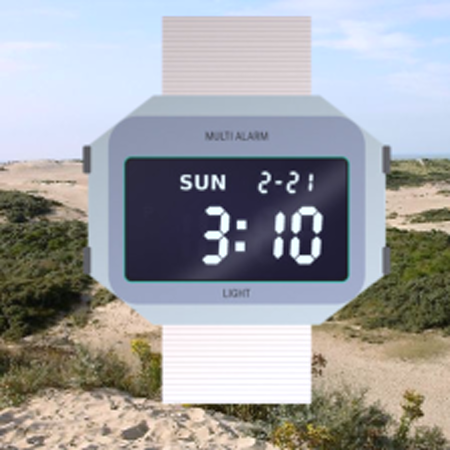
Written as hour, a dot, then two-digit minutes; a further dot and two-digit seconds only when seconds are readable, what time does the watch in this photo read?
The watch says 3.10
